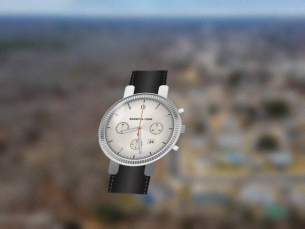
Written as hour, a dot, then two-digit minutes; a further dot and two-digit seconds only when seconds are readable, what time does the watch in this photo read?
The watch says 8.28
